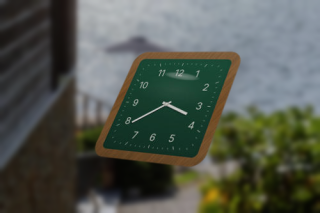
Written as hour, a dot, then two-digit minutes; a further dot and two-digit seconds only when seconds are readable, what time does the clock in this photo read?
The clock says 3.39
